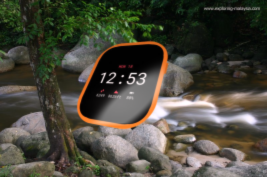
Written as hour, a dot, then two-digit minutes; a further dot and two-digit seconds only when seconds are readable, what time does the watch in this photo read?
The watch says 12.53
